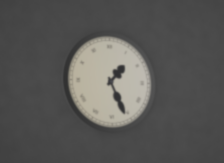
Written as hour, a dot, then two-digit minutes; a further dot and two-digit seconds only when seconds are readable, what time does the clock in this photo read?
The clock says 1.26
